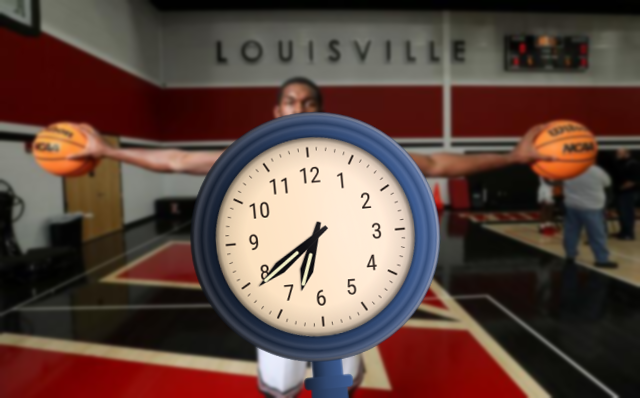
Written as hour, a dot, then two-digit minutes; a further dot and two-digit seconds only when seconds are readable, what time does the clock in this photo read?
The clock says 6.39
